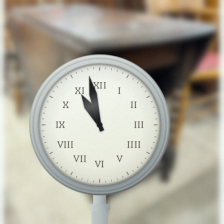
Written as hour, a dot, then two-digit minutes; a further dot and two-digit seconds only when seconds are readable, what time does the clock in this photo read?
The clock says 10.58
